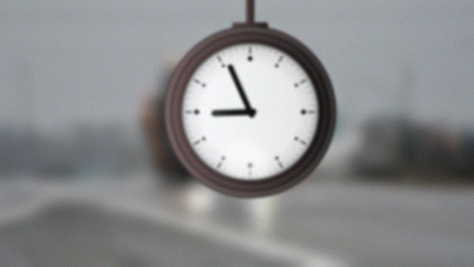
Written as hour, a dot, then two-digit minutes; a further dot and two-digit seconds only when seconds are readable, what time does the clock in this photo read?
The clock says 8.56
